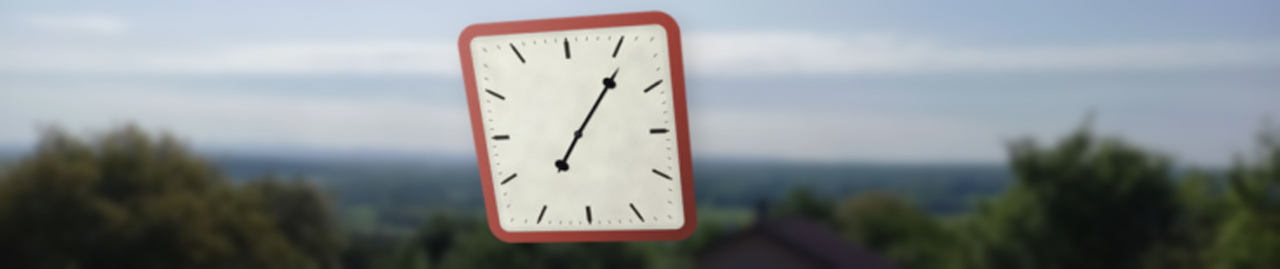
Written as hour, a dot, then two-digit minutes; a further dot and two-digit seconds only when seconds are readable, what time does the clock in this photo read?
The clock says 7.06
